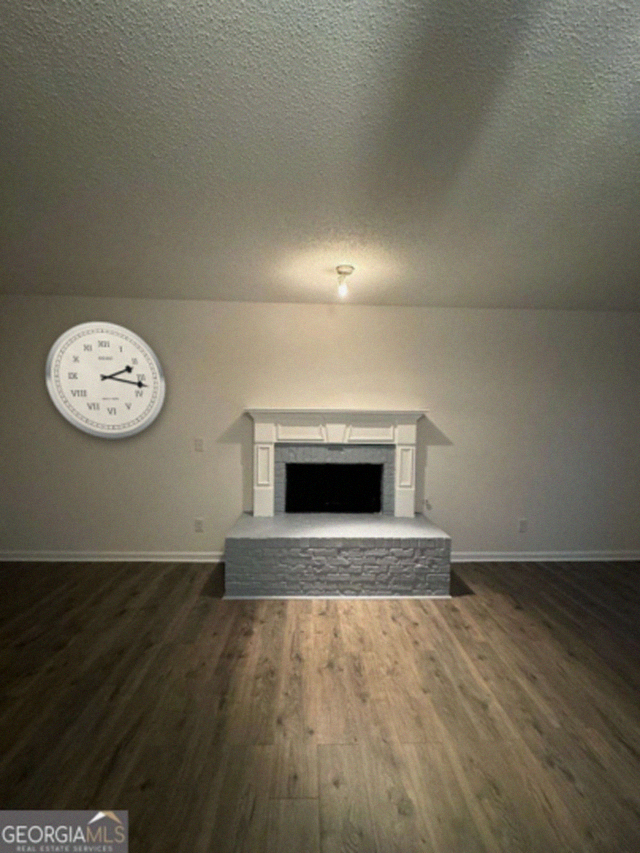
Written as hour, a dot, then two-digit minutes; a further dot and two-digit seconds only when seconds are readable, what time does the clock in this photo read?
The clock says 2.17
